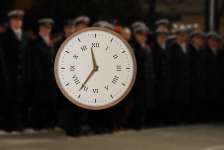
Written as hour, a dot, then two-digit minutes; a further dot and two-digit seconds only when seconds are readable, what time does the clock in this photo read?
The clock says 11.36
